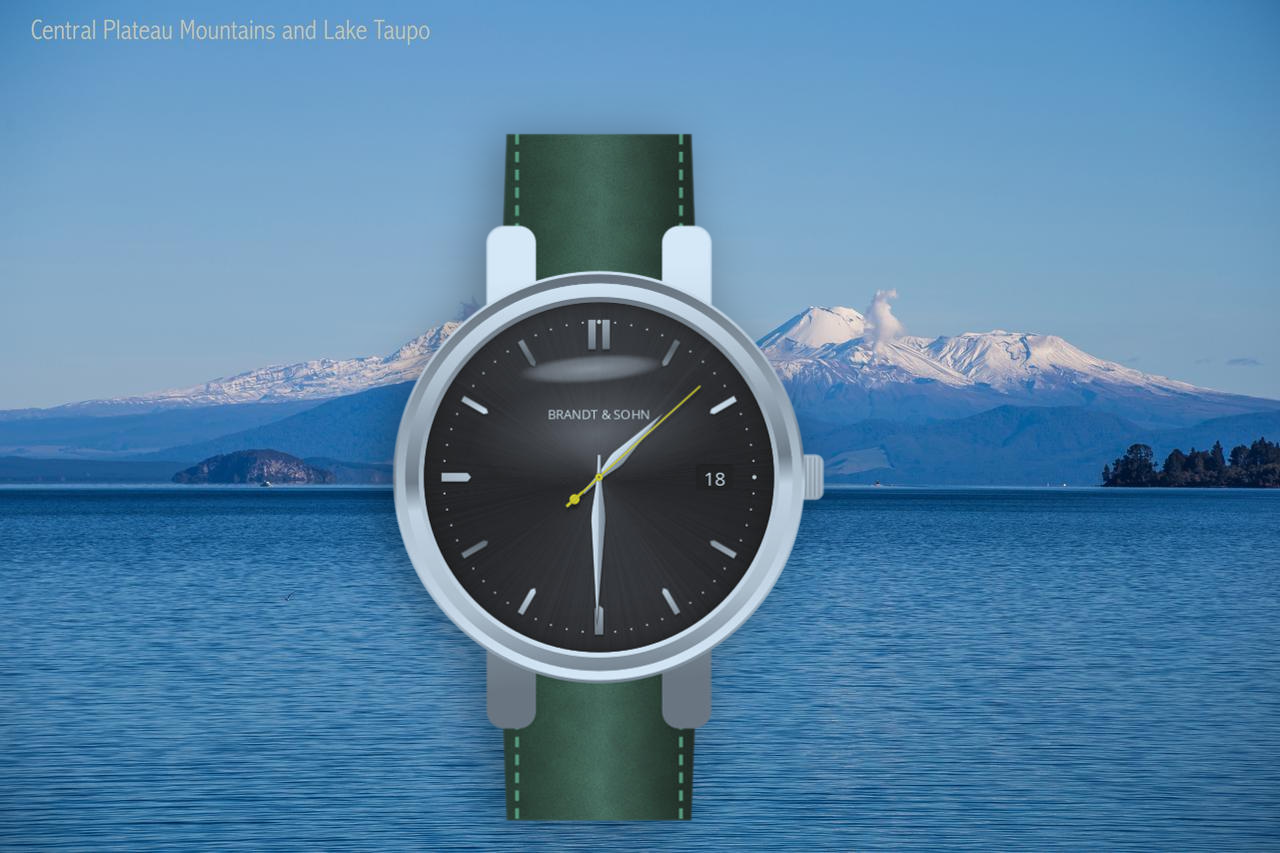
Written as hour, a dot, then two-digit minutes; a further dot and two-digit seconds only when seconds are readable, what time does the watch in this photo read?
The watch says 1.30.08
